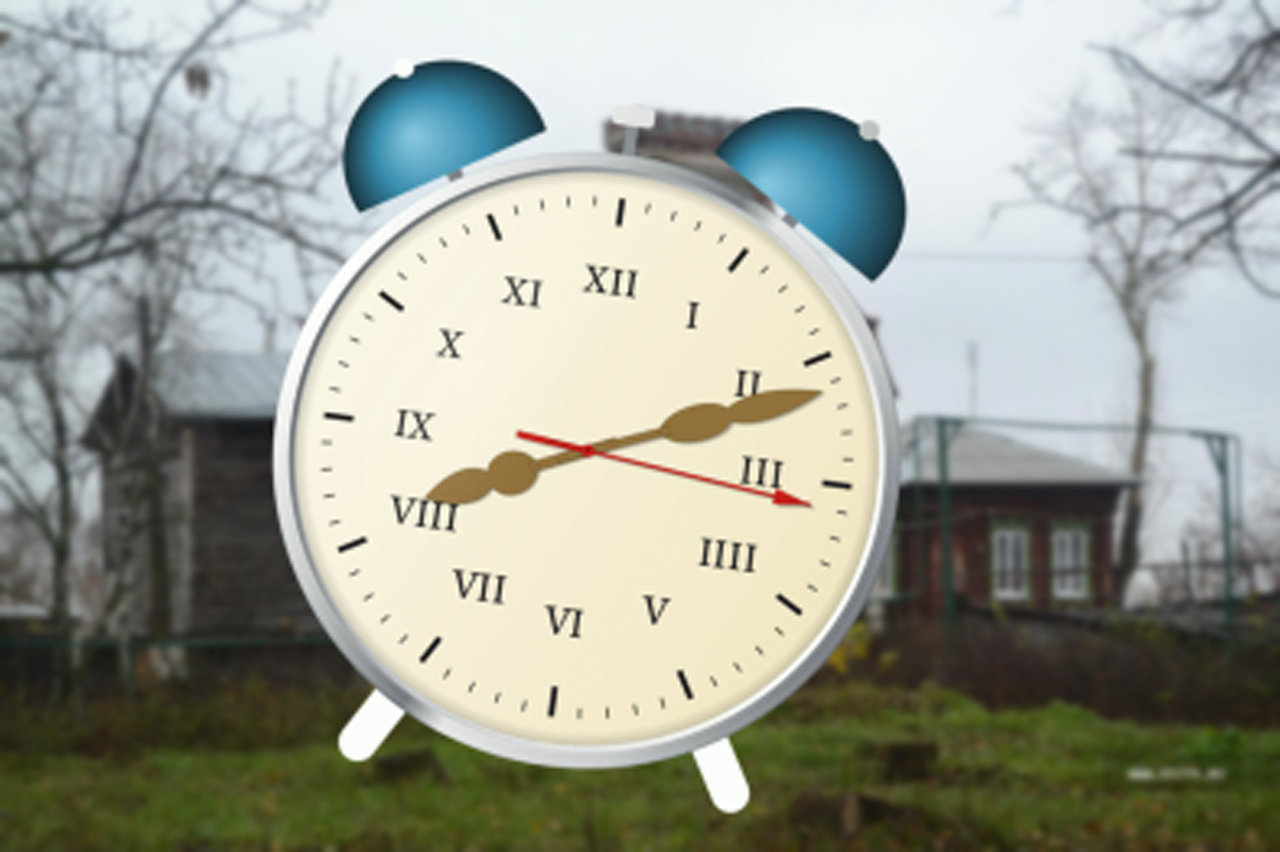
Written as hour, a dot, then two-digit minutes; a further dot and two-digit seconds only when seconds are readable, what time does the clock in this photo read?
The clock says 8.11.16
